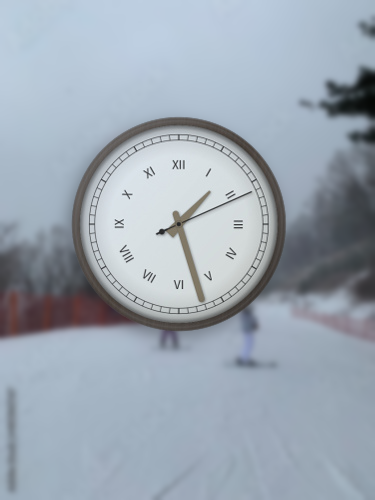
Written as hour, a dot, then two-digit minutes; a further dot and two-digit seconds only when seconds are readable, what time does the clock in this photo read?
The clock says 1.27.11
